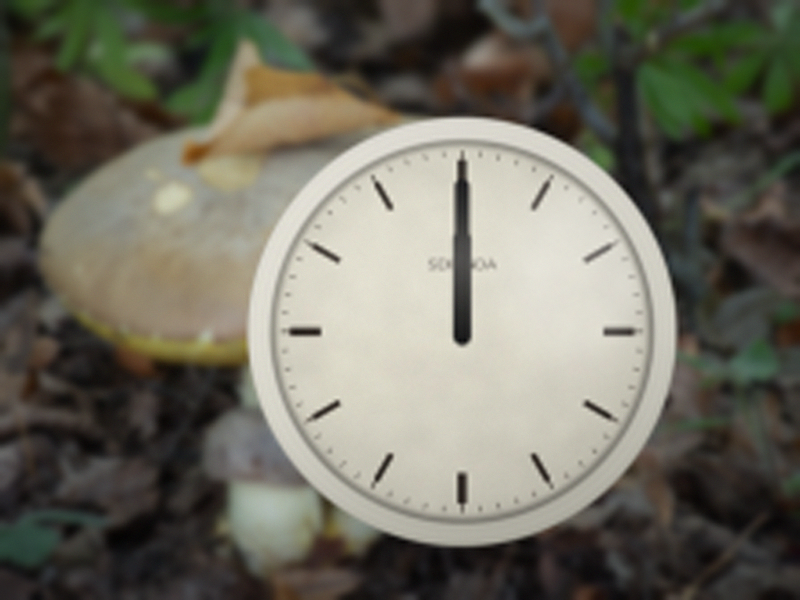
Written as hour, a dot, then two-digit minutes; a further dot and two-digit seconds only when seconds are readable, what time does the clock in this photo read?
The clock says 12.00
